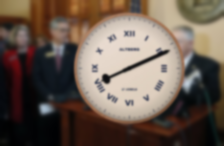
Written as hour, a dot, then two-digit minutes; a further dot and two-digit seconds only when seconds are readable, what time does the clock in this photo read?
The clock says 8.11
